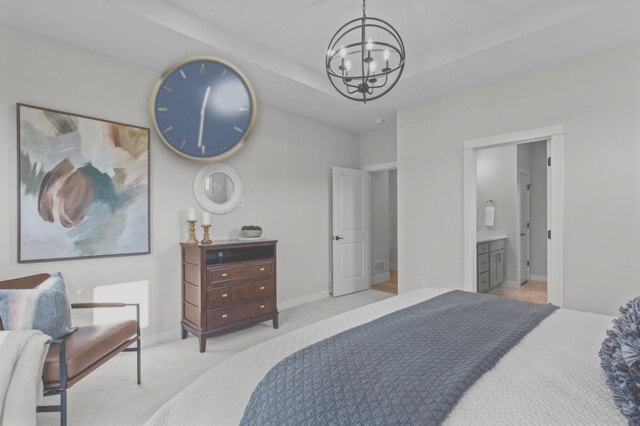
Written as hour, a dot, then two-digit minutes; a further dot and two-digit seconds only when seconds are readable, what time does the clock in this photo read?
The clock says 12.31
